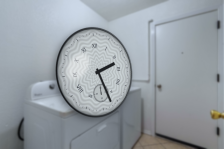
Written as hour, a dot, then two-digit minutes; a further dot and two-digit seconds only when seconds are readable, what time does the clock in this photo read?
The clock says 2.27
